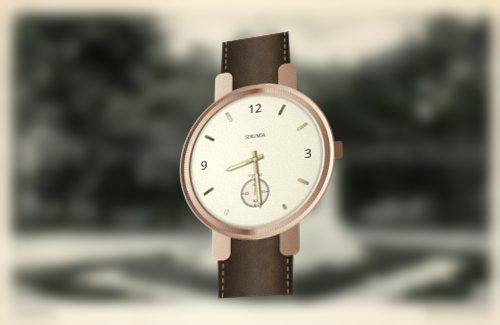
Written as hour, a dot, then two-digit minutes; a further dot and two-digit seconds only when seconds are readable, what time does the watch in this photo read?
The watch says 8.29
